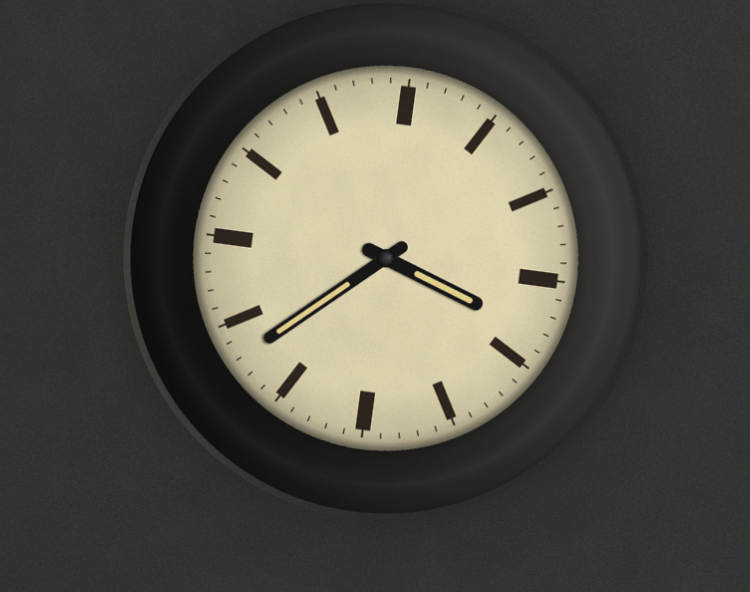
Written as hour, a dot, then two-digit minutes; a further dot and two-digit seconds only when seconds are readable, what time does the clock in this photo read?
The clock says 3.38
